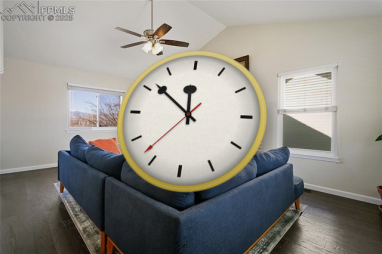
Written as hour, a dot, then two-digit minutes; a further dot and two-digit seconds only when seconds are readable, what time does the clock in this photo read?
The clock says 11.51.37
